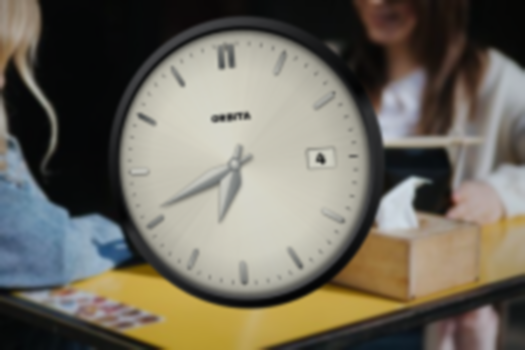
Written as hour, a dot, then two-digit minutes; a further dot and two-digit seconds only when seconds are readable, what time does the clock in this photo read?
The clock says 6.41
